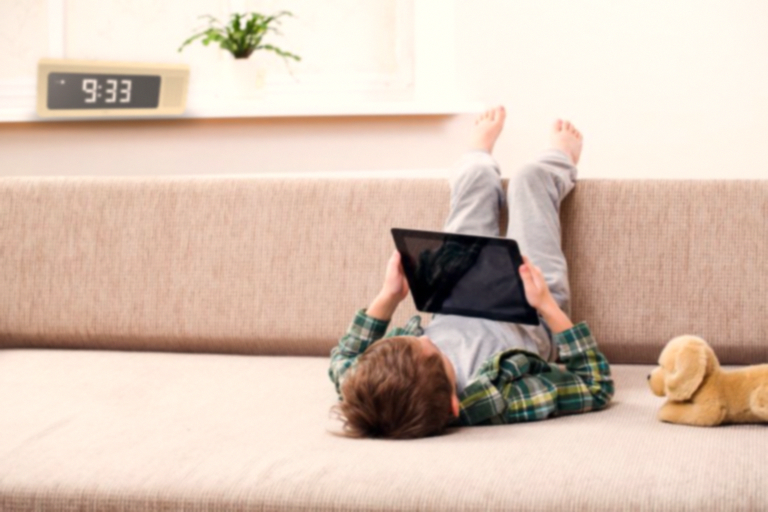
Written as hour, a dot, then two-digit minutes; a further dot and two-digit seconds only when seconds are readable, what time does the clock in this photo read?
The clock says 9.33
